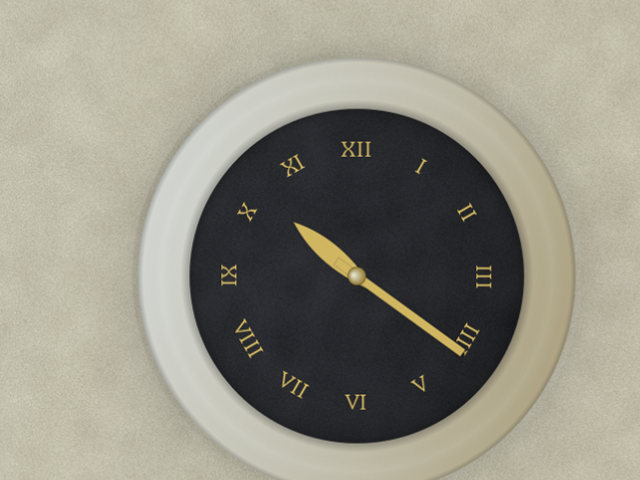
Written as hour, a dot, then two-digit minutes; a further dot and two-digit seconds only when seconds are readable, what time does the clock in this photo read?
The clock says 10.21
